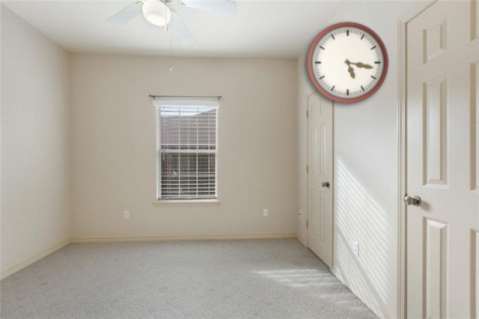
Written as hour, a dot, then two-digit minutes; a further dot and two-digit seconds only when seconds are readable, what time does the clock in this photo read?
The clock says 5.17
